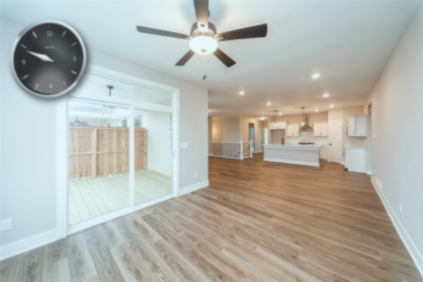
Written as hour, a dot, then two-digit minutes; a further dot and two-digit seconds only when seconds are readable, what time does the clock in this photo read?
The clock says 9.49
